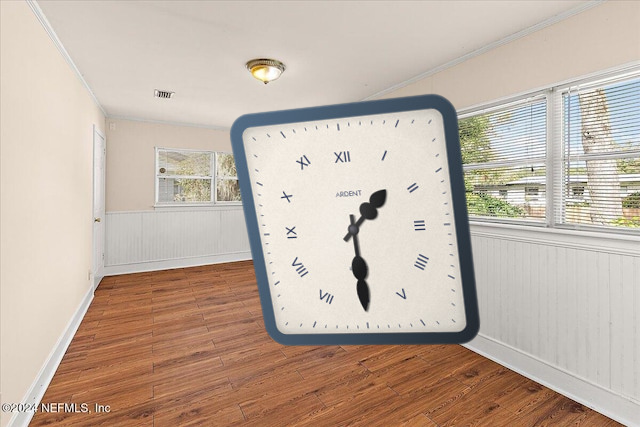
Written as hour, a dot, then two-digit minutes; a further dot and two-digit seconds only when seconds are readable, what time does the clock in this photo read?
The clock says 1.30
